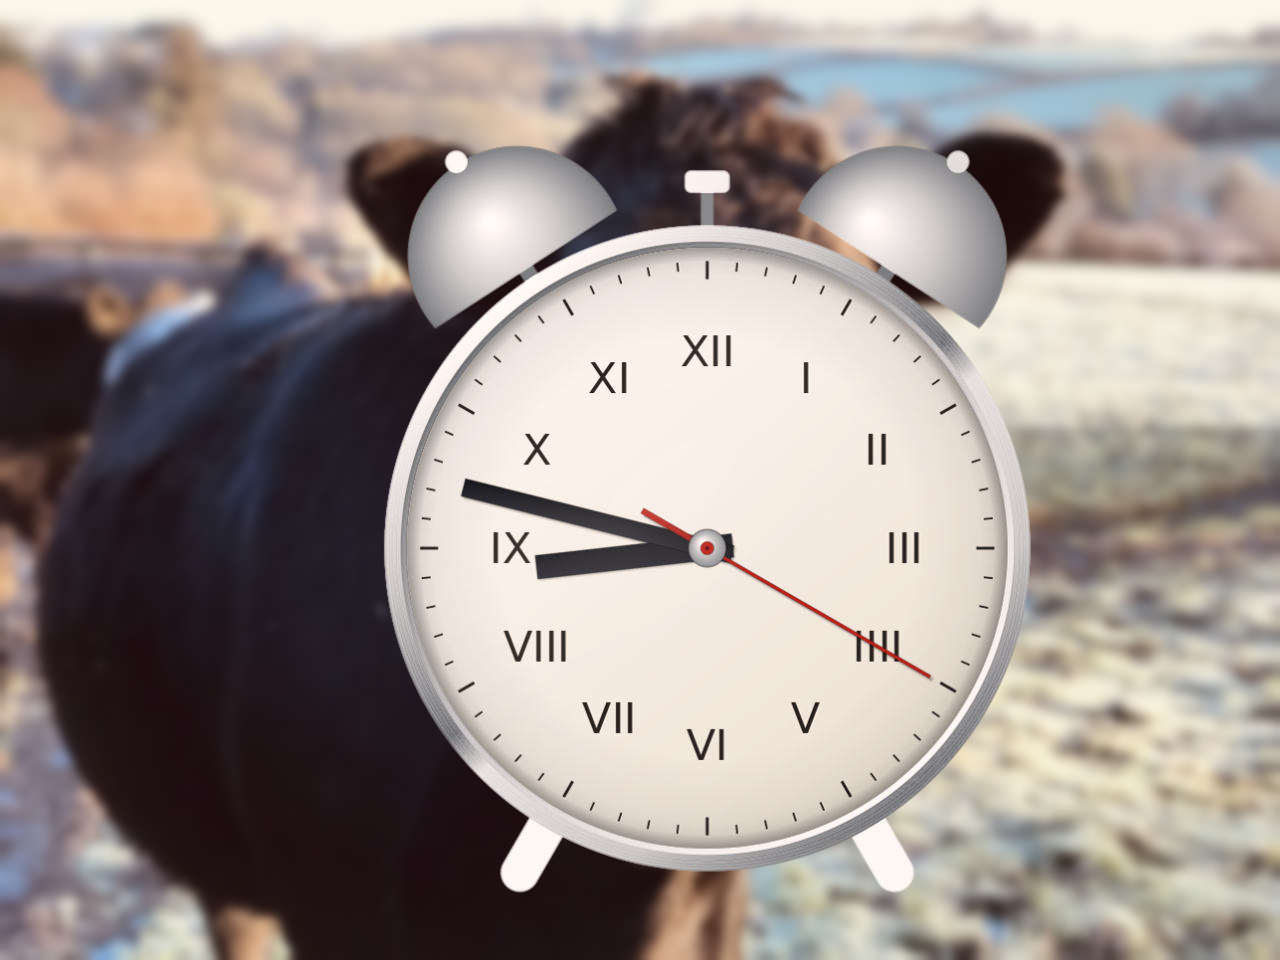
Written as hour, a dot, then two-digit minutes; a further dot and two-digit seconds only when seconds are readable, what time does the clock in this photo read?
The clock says 8.47.20
